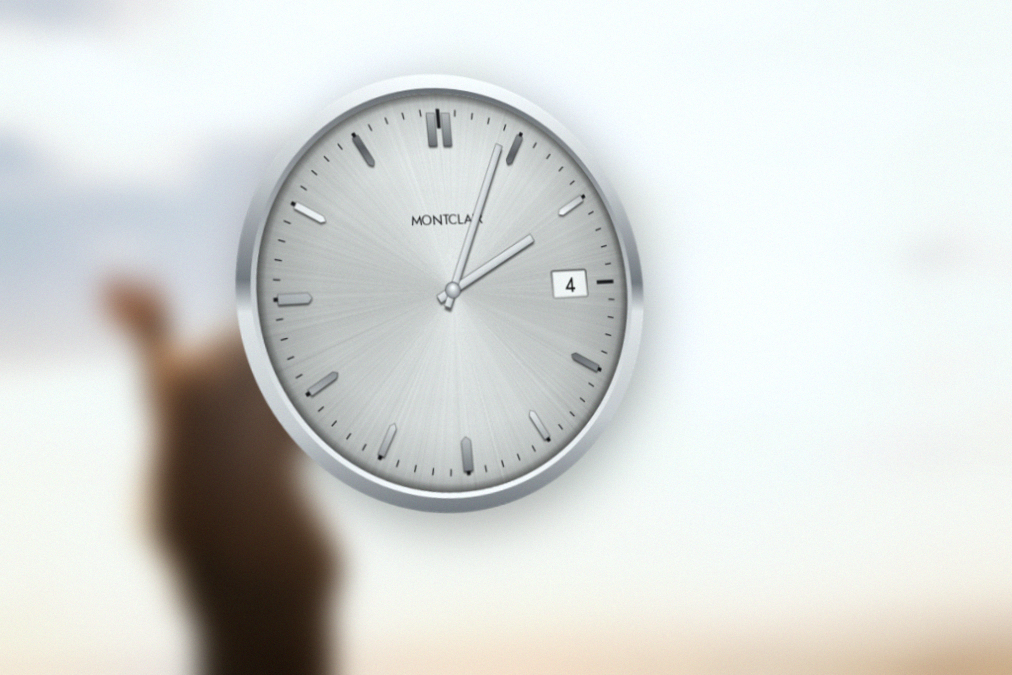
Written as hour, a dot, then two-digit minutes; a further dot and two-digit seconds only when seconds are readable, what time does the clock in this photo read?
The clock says 2.04
